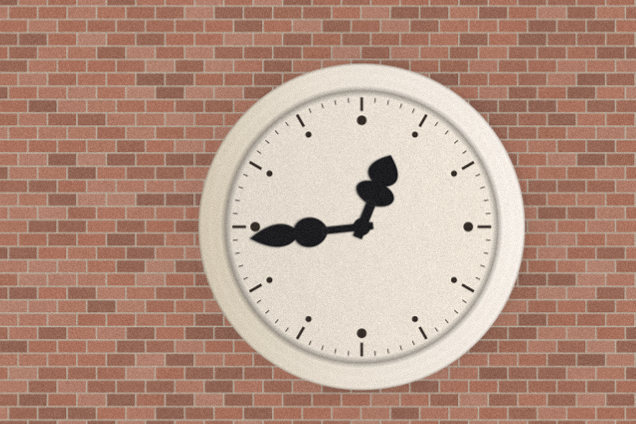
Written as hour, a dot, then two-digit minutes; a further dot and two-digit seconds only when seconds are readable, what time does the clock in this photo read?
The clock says 12.44
